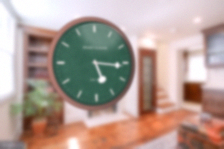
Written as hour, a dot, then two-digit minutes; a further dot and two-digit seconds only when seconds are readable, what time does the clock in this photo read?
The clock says 5.16
